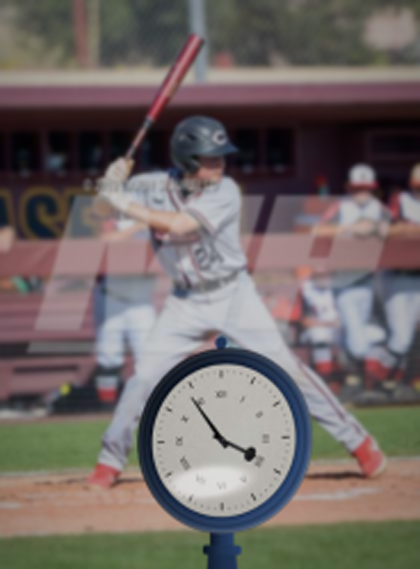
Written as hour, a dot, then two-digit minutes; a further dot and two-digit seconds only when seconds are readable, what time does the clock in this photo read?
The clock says 3.54
